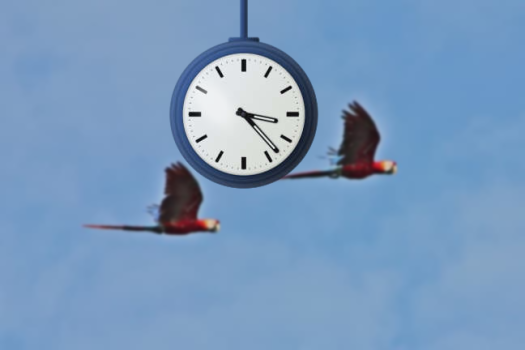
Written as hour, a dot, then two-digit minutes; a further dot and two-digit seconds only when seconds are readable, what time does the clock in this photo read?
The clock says 3.23
